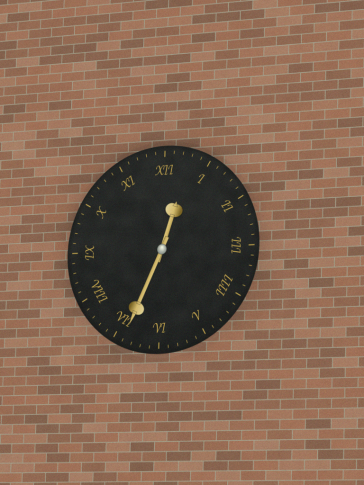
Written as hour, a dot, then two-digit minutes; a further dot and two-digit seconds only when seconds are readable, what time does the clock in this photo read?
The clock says 12.34
